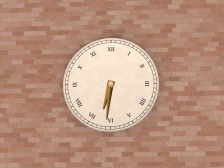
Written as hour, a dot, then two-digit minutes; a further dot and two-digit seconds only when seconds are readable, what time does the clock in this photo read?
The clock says 6.31
